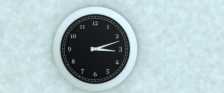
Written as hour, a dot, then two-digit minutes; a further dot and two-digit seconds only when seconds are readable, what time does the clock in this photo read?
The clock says 3.12
